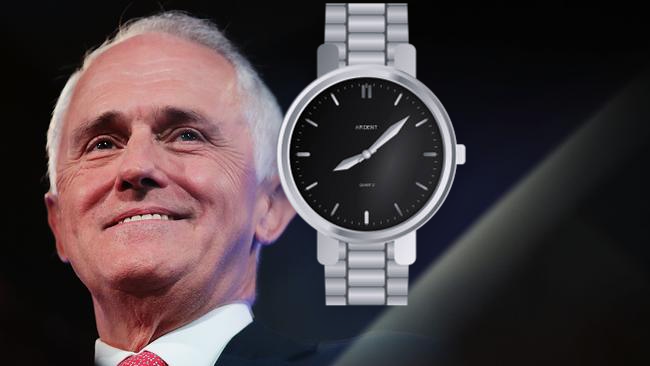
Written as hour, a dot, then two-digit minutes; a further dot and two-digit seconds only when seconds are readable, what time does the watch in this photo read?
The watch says 8.08
